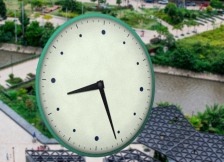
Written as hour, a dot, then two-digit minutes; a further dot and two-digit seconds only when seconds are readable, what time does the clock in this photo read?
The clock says 8.26
